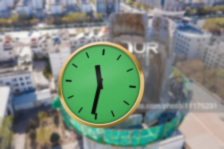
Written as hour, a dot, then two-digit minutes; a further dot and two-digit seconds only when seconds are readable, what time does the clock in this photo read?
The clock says 11.31
